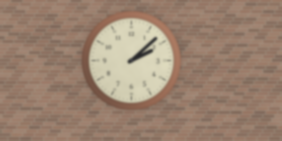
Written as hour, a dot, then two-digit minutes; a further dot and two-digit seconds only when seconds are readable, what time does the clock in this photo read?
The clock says 2.08
